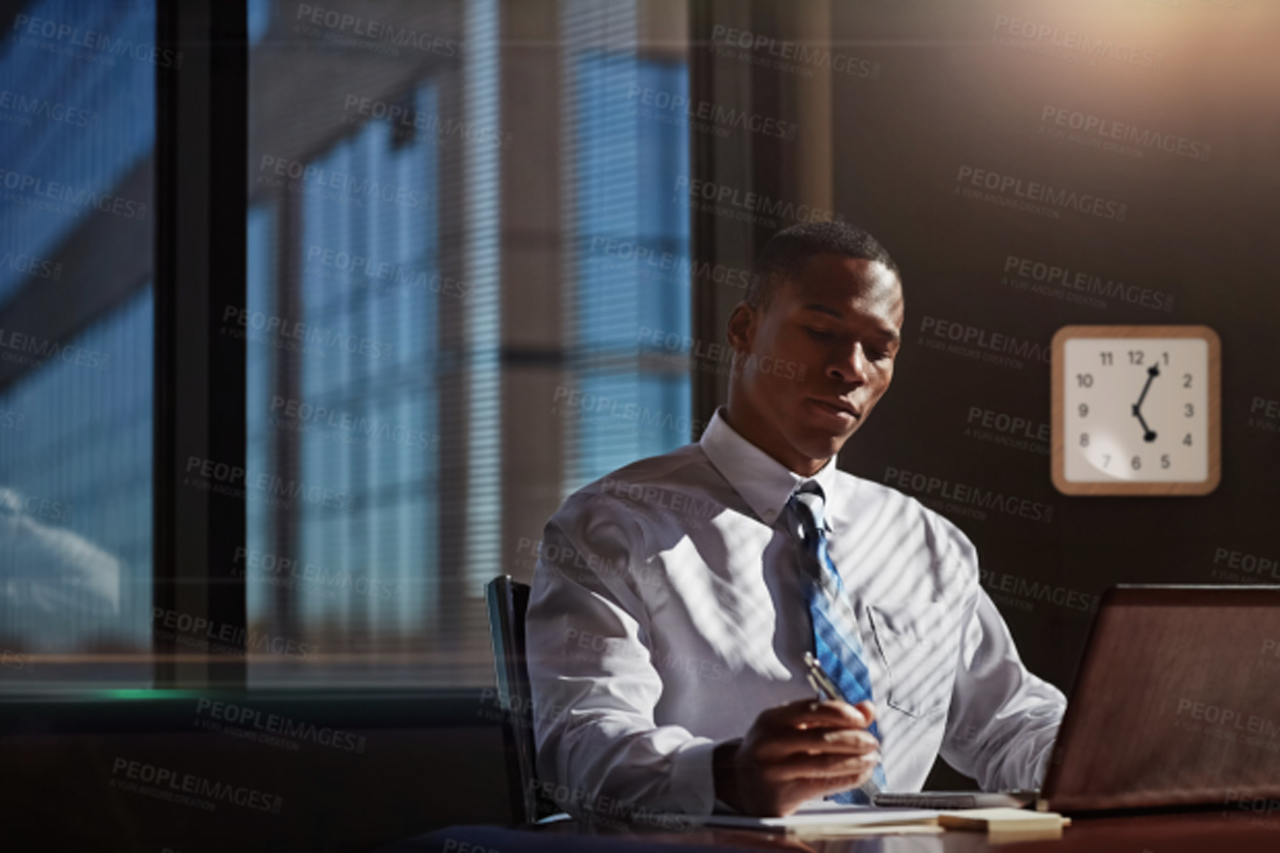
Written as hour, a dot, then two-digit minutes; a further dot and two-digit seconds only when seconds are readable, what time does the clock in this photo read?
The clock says 5.04
